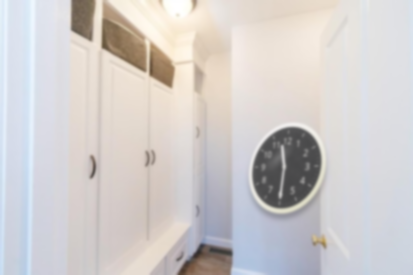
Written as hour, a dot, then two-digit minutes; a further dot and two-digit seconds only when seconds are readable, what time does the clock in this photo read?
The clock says 11.30
